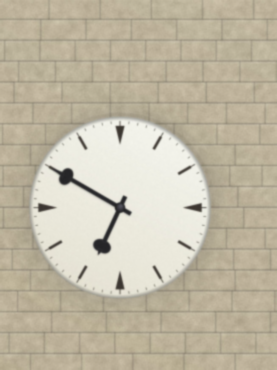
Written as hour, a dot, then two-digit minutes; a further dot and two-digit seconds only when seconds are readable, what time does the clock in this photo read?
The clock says 6.50
